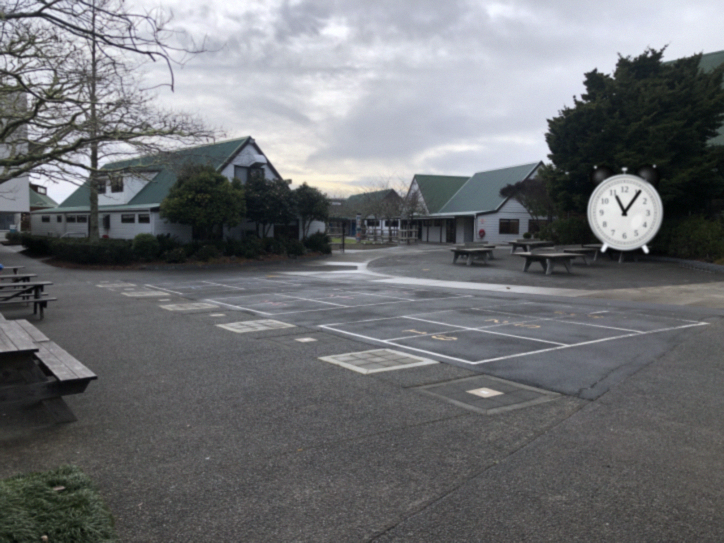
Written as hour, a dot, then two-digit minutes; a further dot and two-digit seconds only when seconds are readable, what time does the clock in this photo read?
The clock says 11.06
